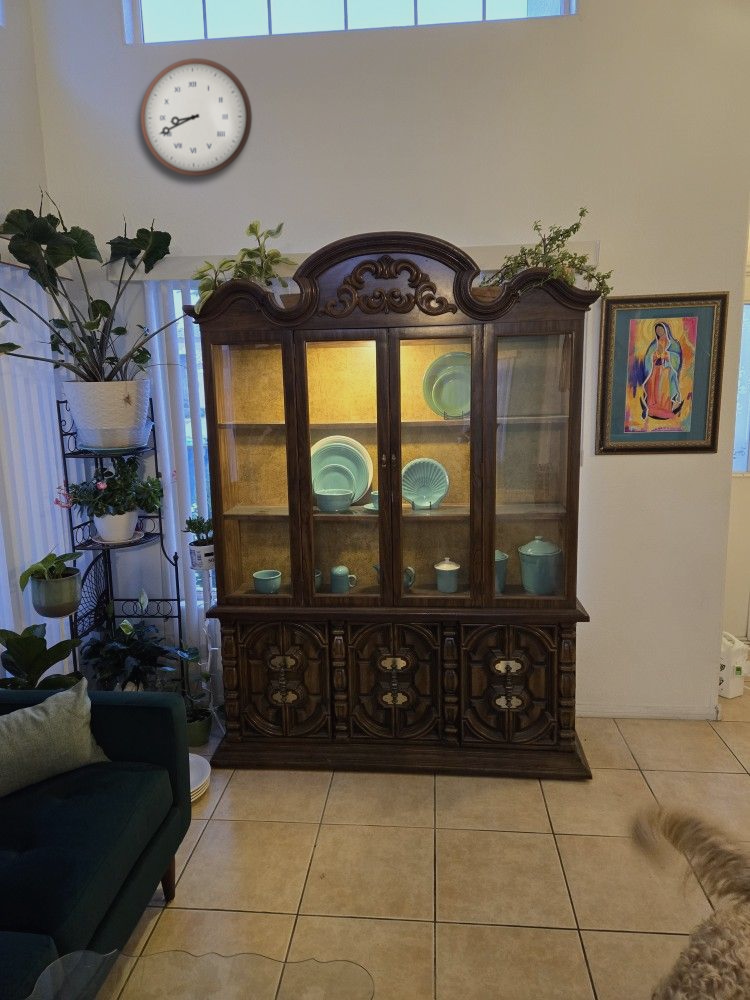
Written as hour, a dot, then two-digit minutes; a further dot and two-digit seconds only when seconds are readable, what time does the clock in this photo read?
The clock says 8.41
